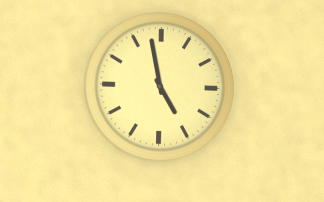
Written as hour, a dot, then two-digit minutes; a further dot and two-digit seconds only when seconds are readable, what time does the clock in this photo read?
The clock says 4.58
